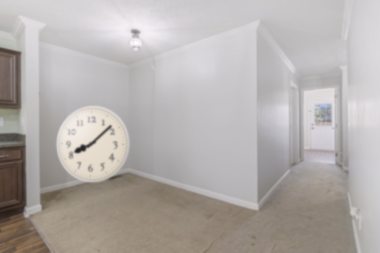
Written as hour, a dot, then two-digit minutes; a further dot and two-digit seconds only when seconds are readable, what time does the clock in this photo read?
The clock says 8.08
